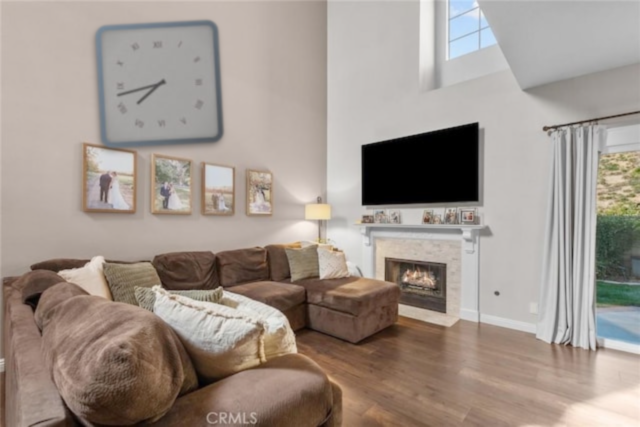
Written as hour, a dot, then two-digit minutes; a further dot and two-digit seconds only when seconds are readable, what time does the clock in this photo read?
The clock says 7.43
